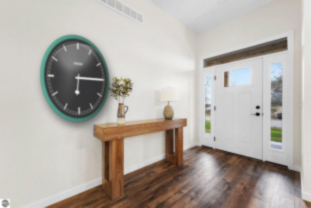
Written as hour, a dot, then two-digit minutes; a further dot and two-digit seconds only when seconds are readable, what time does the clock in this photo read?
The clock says 6.15
